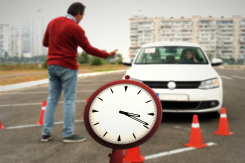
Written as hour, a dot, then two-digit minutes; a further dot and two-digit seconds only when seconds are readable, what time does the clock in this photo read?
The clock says 3.19
